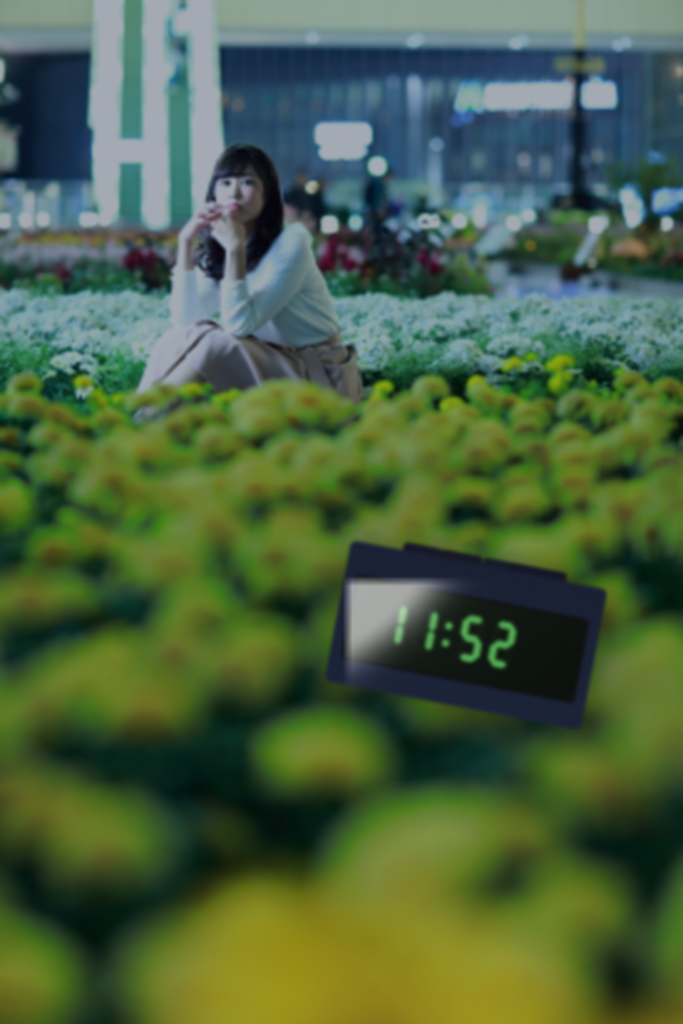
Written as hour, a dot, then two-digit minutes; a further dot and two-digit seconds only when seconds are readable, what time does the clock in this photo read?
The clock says 11.52
